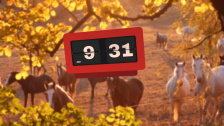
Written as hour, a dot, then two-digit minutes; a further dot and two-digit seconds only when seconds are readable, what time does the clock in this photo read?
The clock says 9.31
